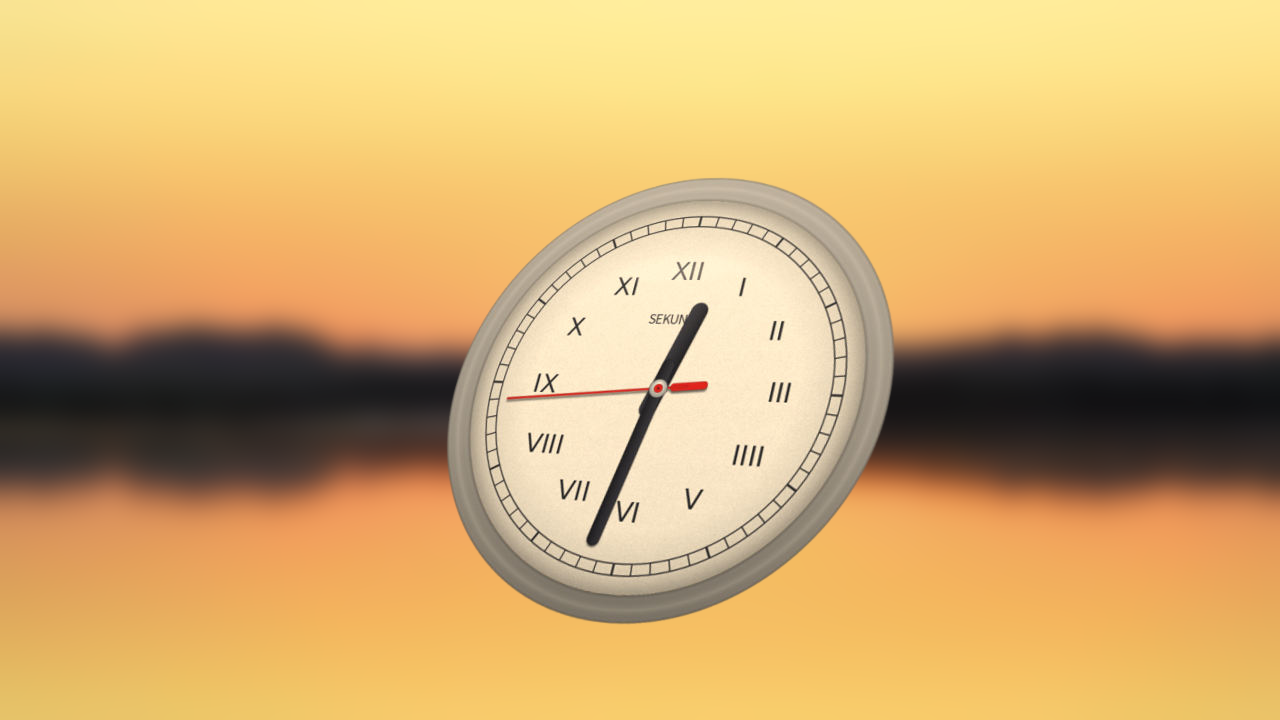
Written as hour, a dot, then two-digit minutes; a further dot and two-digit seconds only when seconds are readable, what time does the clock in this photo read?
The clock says 12.31.44
